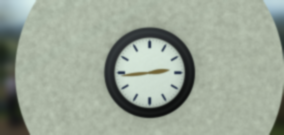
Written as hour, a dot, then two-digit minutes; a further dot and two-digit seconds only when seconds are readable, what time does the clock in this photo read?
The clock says 2.44
